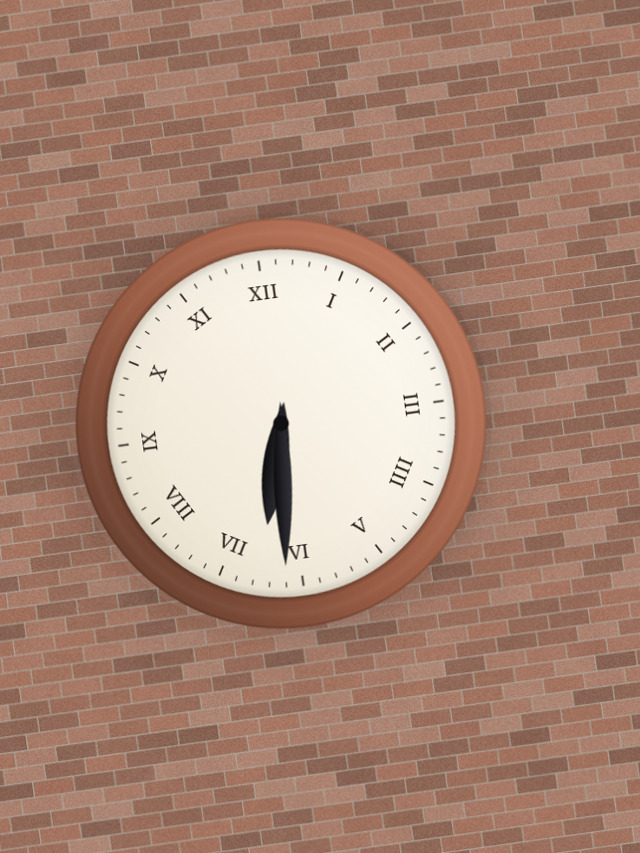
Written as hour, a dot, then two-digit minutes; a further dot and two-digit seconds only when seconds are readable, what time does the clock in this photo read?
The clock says 6.31
